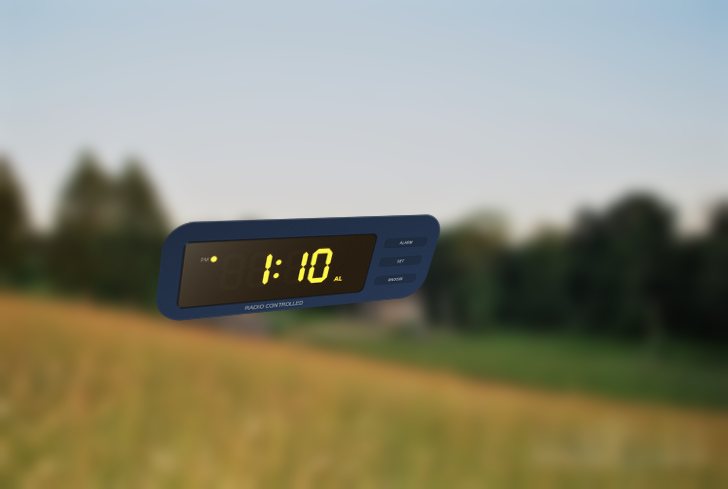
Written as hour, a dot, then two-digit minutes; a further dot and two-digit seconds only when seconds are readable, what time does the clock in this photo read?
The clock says 1.10
